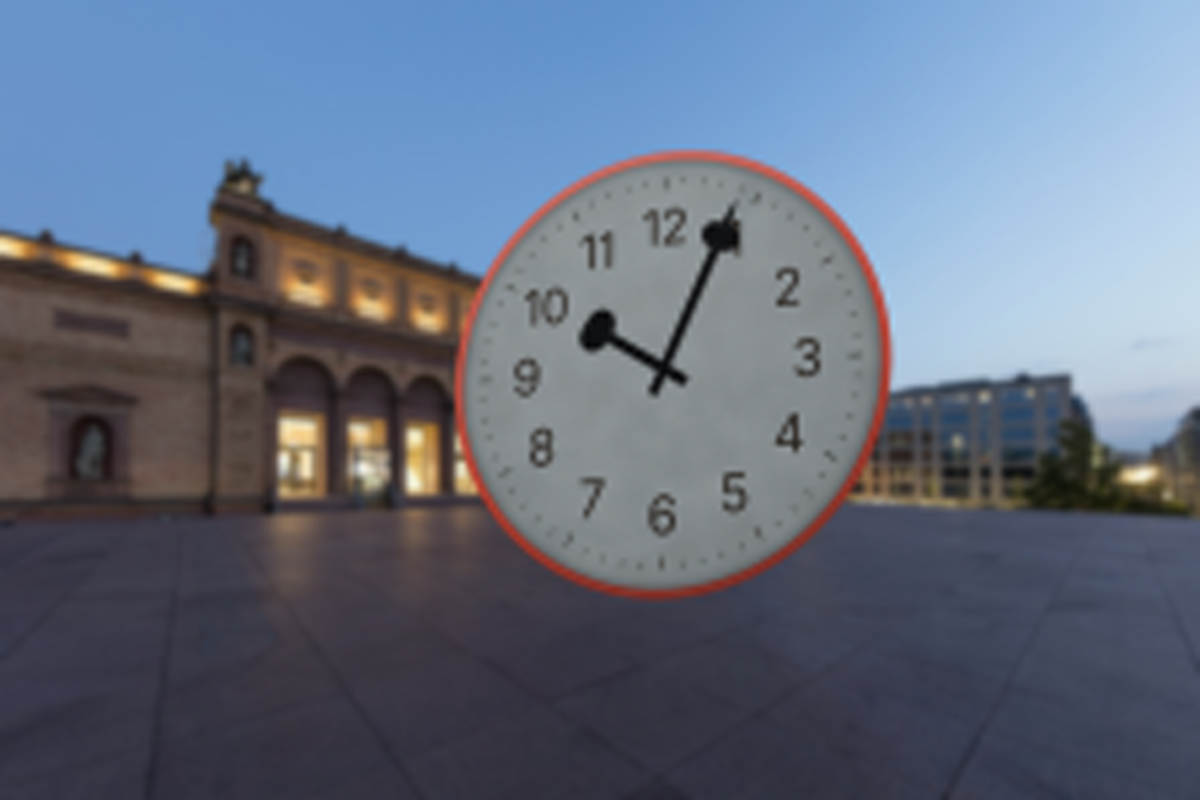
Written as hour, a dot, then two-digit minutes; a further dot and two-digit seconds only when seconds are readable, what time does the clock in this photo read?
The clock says 10.04
